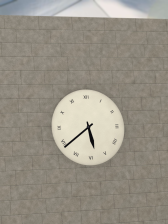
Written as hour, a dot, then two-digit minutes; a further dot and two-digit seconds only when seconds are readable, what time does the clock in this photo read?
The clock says 5.39
